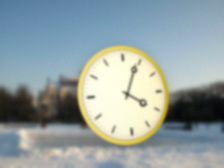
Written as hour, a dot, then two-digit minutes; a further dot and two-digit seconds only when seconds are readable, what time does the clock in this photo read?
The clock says 4.04
